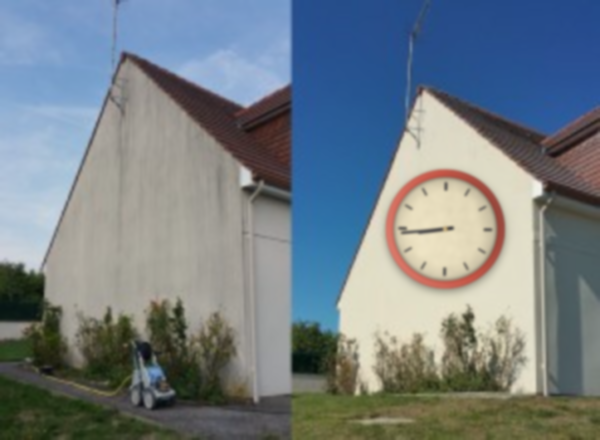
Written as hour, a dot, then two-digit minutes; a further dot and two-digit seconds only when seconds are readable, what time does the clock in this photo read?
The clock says 8.44
